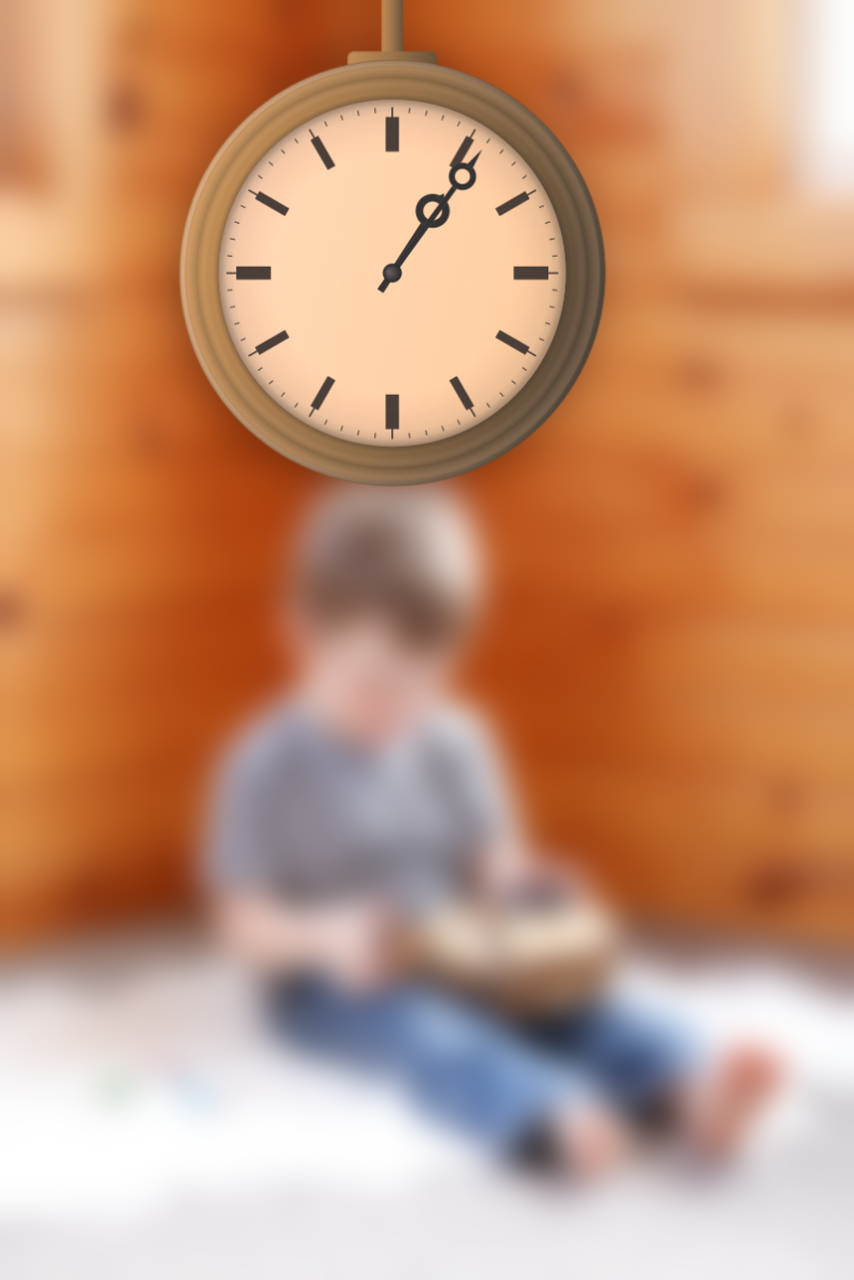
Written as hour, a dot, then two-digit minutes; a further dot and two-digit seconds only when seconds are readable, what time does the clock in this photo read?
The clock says 1.06
